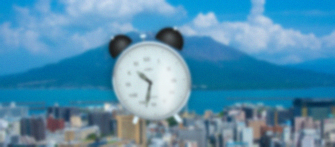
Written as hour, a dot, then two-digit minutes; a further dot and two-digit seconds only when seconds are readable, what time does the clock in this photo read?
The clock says 10.33
